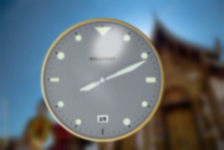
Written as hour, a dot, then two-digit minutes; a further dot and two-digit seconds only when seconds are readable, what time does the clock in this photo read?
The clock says 8.11
